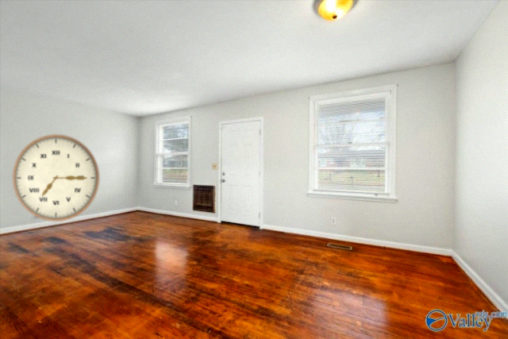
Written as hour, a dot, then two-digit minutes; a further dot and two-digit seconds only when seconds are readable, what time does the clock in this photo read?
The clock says 7.15
